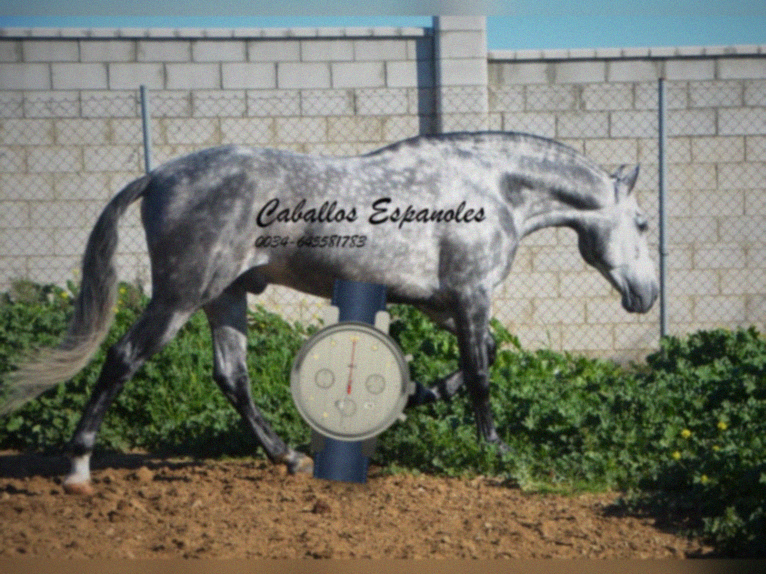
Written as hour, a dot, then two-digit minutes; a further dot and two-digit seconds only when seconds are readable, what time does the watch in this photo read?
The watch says 6.31
